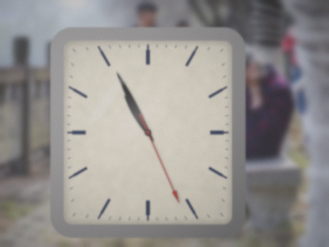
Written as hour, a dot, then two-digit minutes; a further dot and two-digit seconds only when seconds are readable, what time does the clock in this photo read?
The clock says 10.55.26
